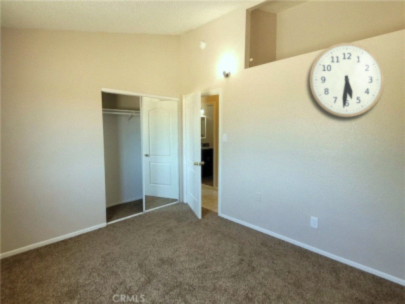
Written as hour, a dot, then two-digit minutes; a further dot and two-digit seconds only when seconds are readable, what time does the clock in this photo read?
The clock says 5.31
